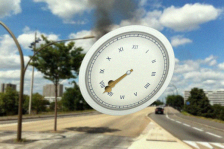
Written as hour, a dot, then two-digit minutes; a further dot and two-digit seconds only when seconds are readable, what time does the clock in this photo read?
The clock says 7.37
